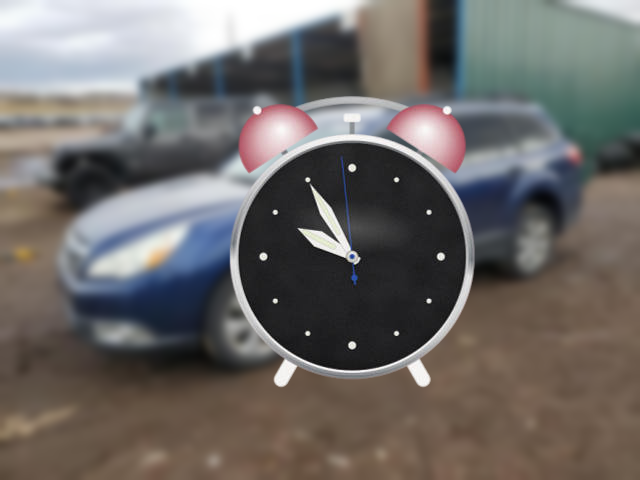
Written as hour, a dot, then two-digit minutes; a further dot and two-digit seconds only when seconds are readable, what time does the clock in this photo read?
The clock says 9.54.59
